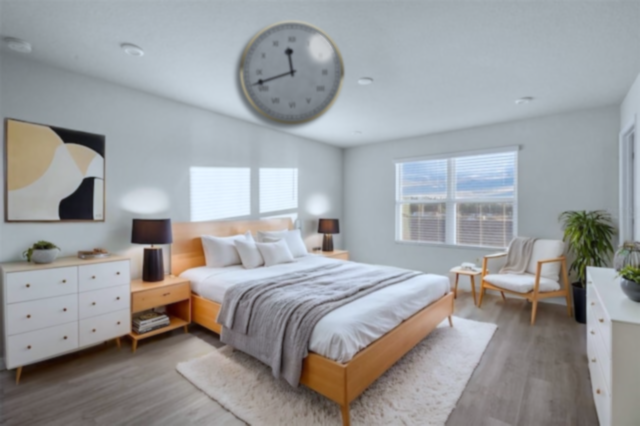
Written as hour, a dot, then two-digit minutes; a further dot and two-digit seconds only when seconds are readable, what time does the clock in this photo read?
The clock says 11.42
